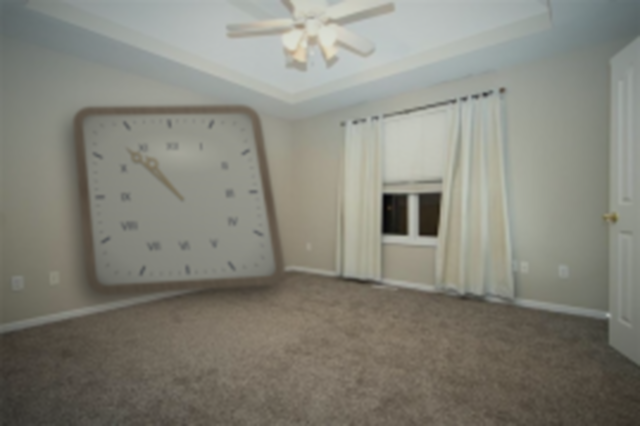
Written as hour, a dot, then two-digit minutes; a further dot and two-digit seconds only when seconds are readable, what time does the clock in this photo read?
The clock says 10.53
